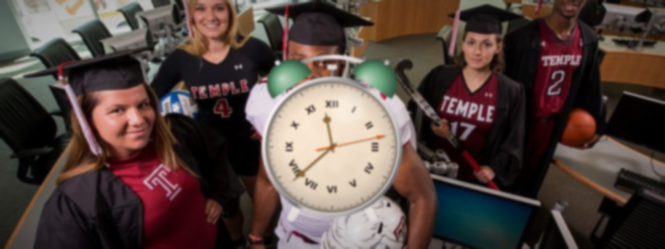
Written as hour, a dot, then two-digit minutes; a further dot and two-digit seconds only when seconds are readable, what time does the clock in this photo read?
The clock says 11.38.13
